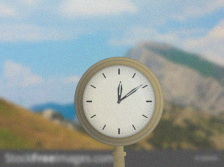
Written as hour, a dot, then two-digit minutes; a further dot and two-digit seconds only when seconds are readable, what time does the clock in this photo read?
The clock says 12.09
